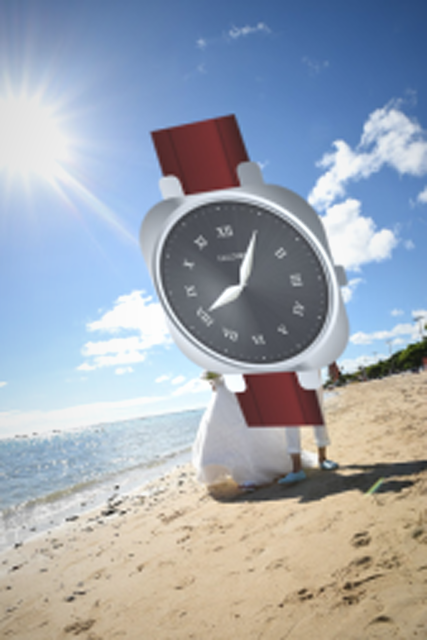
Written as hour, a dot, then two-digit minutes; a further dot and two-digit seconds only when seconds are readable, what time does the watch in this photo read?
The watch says 8.05
